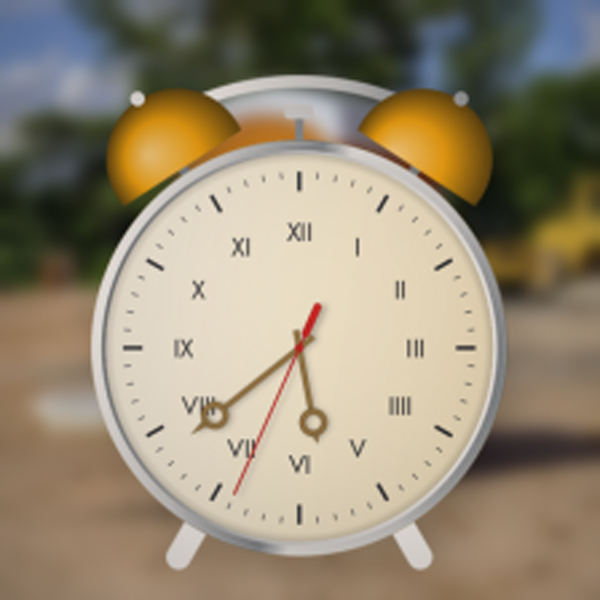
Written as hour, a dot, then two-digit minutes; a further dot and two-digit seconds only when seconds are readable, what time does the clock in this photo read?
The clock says 5.38.34
